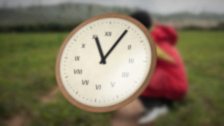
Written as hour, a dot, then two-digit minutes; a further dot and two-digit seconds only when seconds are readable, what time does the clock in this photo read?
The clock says 11.05
